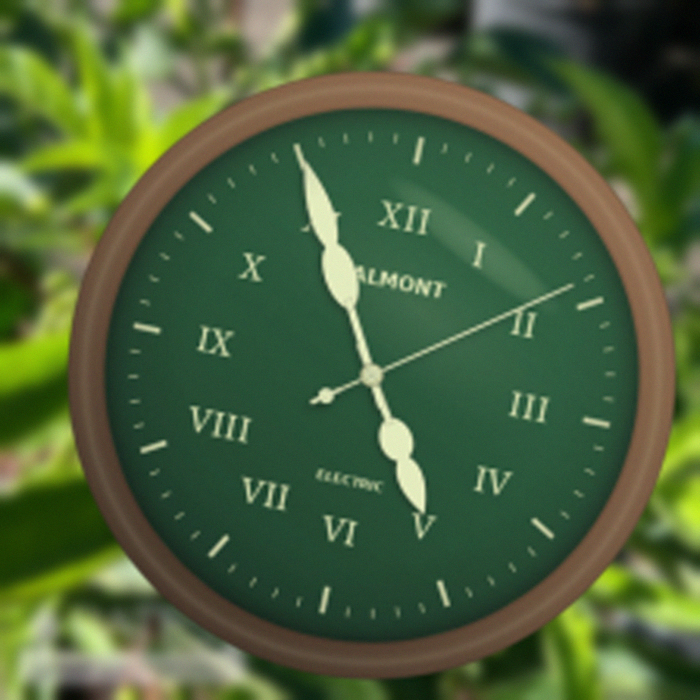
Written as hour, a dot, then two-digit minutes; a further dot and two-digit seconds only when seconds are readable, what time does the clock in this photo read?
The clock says 4.55.09
